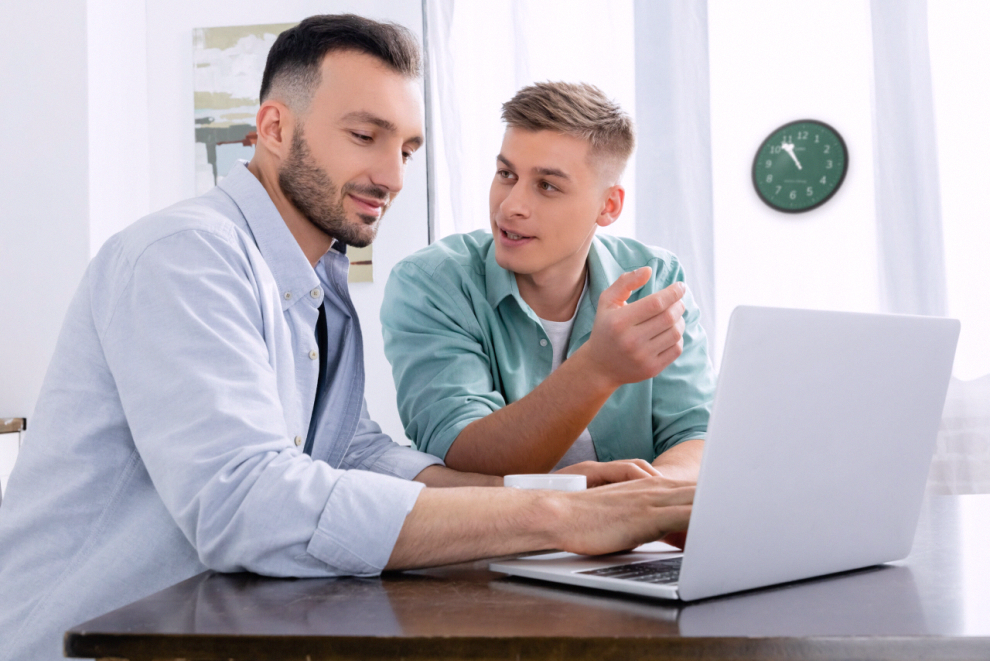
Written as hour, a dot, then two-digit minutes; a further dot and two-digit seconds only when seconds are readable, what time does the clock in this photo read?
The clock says 10.53
